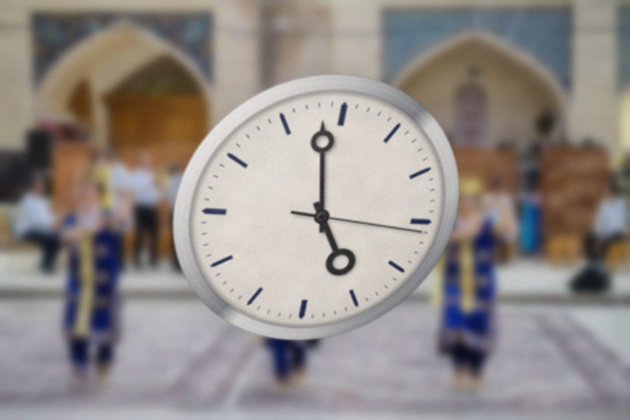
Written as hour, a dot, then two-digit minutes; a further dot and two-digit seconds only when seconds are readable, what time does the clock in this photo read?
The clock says 4.58.16
